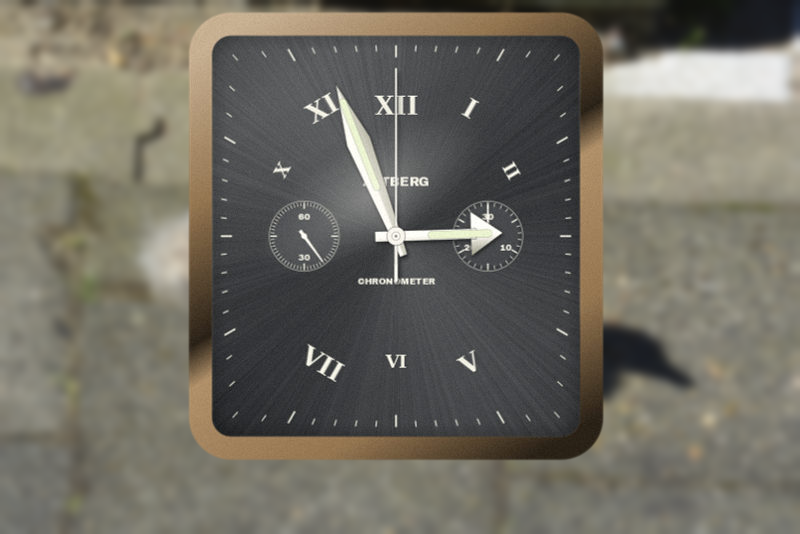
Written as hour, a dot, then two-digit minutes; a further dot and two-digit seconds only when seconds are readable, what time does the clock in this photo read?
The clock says 2.56.24
